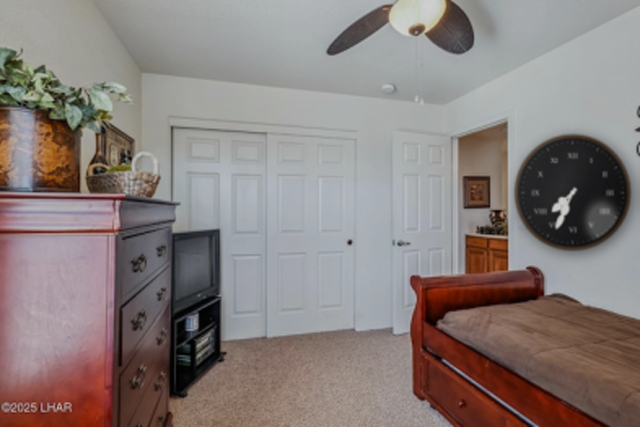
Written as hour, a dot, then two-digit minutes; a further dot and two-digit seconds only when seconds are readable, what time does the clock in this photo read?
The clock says 7.34
